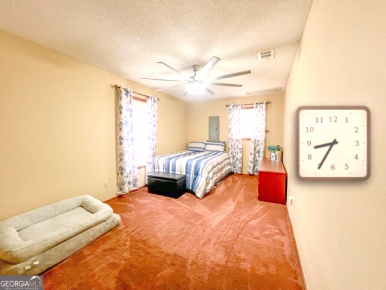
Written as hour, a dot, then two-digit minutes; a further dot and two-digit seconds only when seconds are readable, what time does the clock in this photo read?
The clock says 8.35
